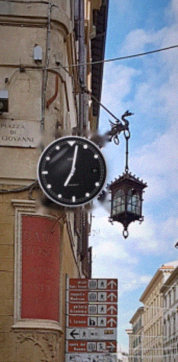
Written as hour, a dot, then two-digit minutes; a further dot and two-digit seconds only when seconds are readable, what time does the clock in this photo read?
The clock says 7.02
